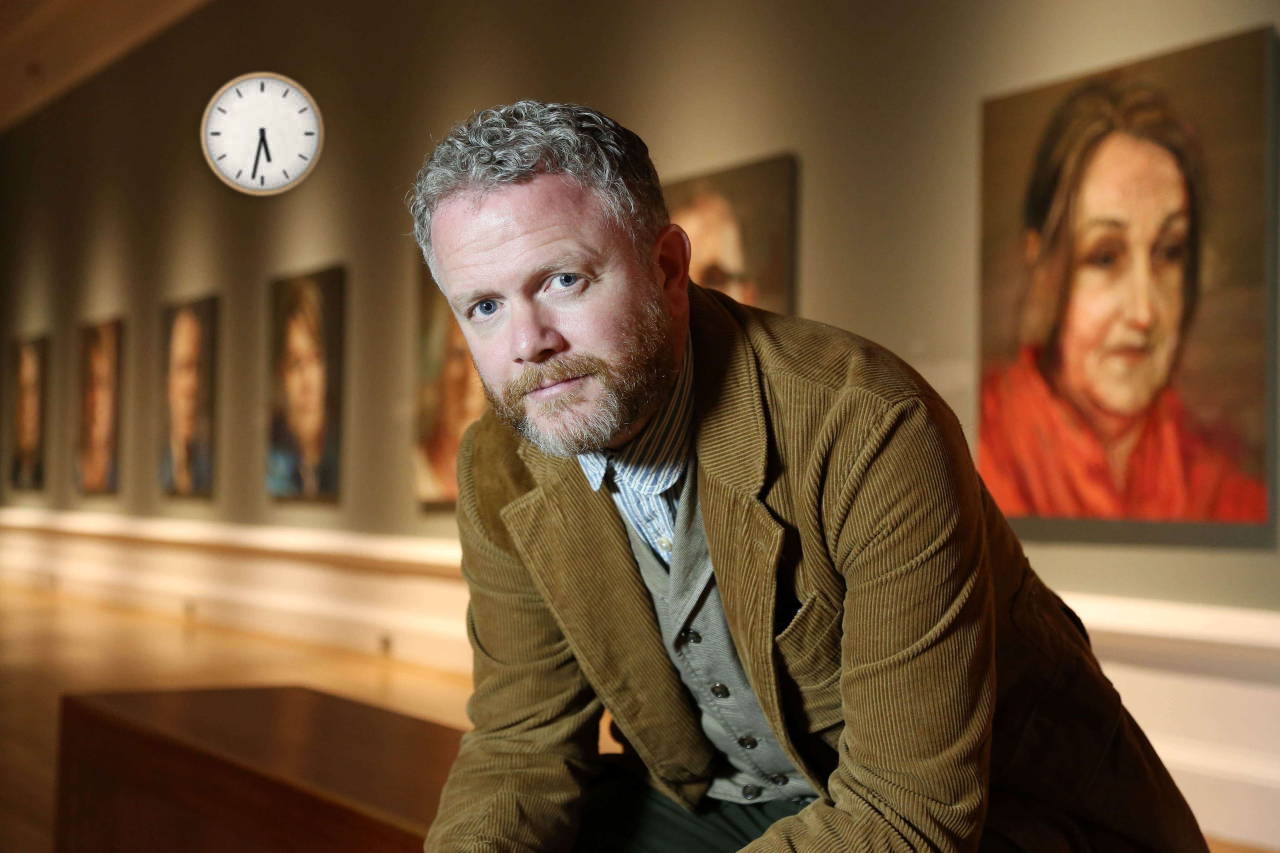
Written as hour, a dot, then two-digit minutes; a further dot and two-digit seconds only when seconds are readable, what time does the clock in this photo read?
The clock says 5.32
